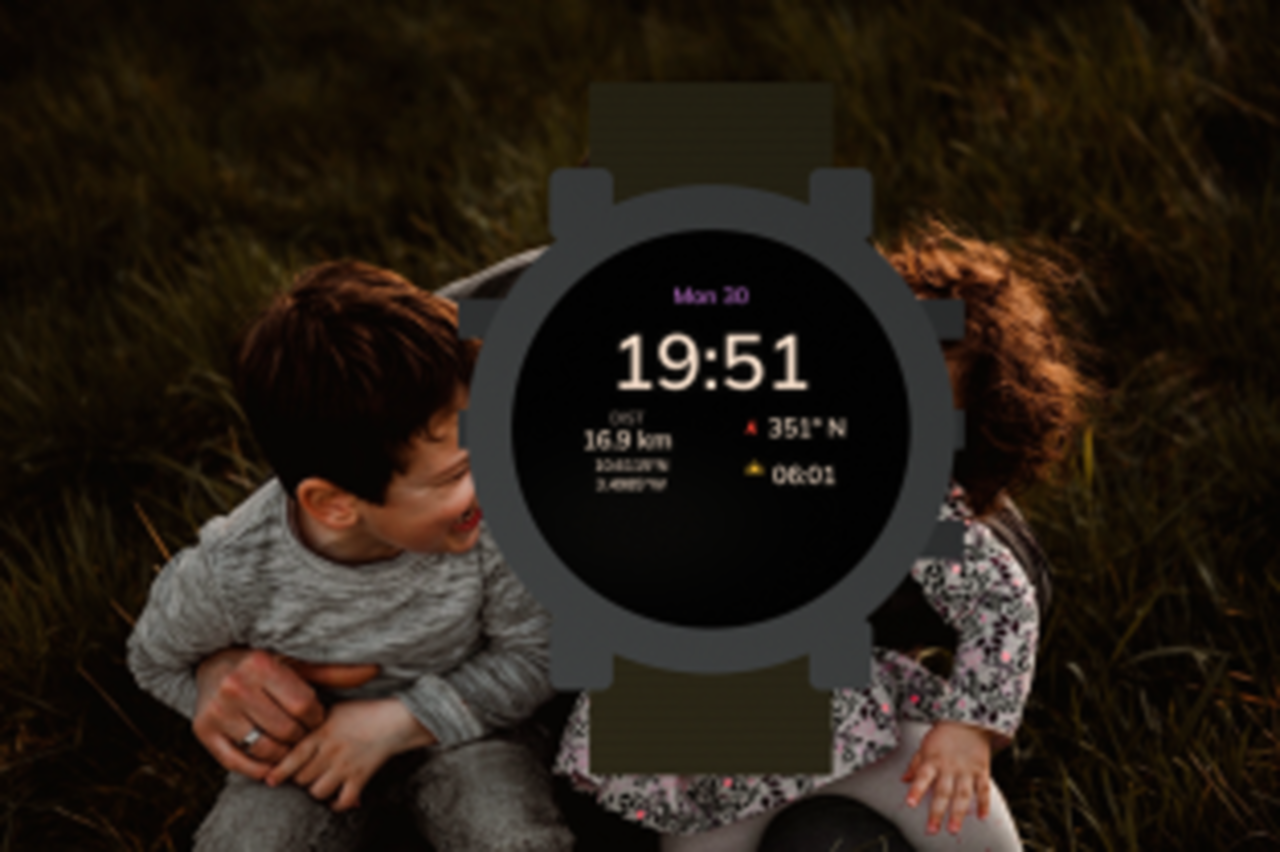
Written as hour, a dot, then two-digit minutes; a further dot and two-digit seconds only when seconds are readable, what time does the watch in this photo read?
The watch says 19.51
